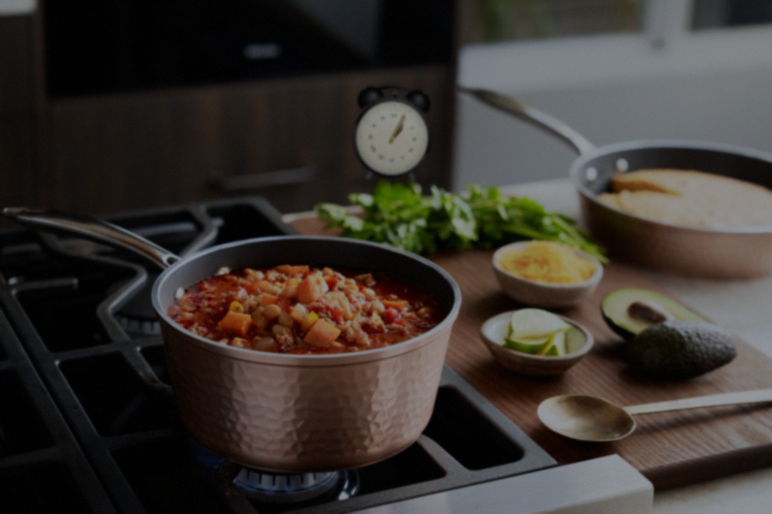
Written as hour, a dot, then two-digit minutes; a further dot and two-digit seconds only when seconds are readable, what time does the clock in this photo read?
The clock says 1.04
